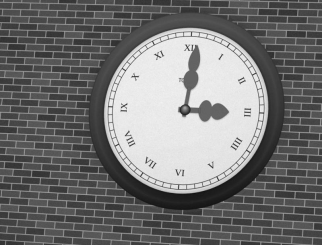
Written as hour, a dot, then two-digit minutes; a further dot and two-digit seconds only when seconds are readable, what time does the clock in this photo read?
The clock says 3.01
